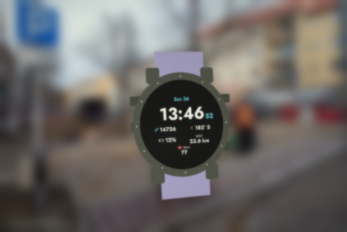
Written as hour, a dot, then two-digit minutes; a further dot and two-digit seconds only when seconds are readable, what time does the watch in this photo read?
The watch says 13.46
